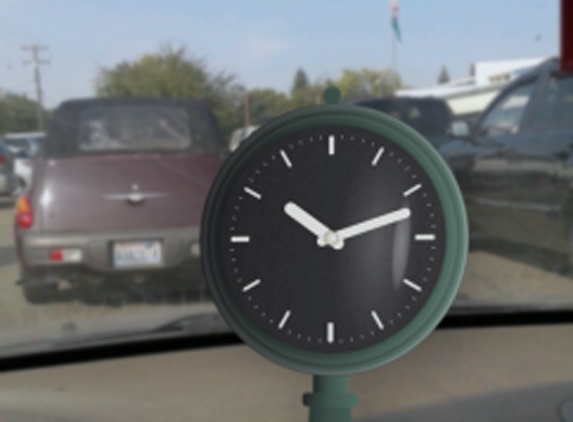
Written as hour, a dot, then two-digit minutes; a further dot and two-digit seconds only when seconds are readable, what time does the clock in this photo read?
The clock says 10.12
